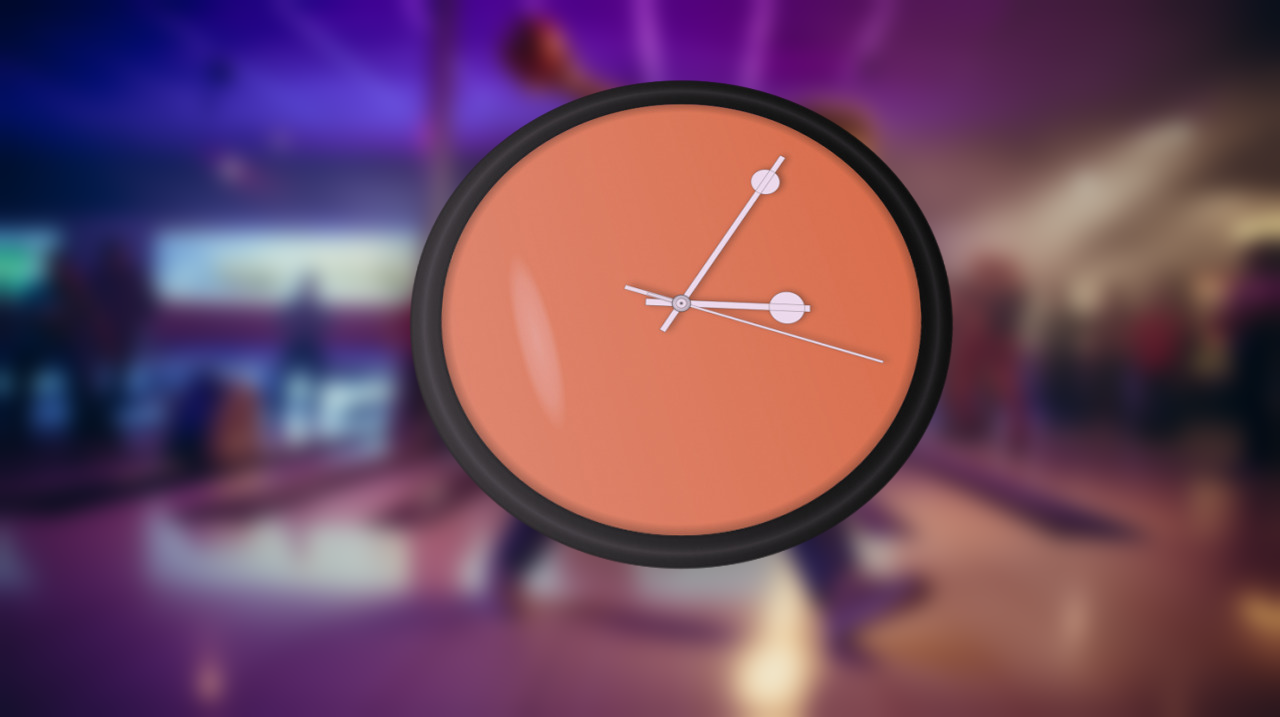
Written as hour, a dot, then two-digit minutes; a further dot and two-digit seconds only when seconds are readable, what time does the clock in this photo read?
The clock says 3.05.18
